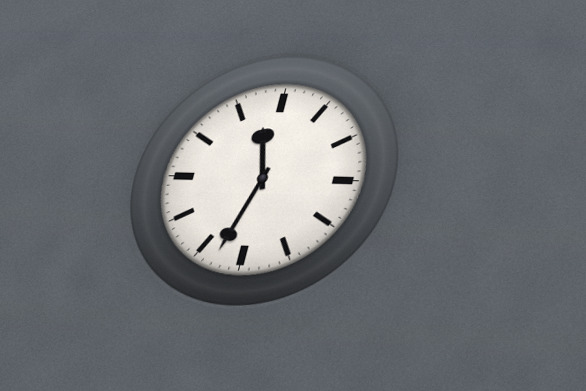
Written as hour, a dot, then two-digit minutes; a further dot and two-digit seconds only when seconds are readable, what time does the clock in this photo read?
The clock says 11.33
